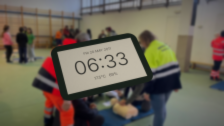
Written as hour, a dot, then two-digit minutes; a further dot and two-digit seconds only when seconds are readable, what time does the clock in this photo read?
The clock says 6.33
